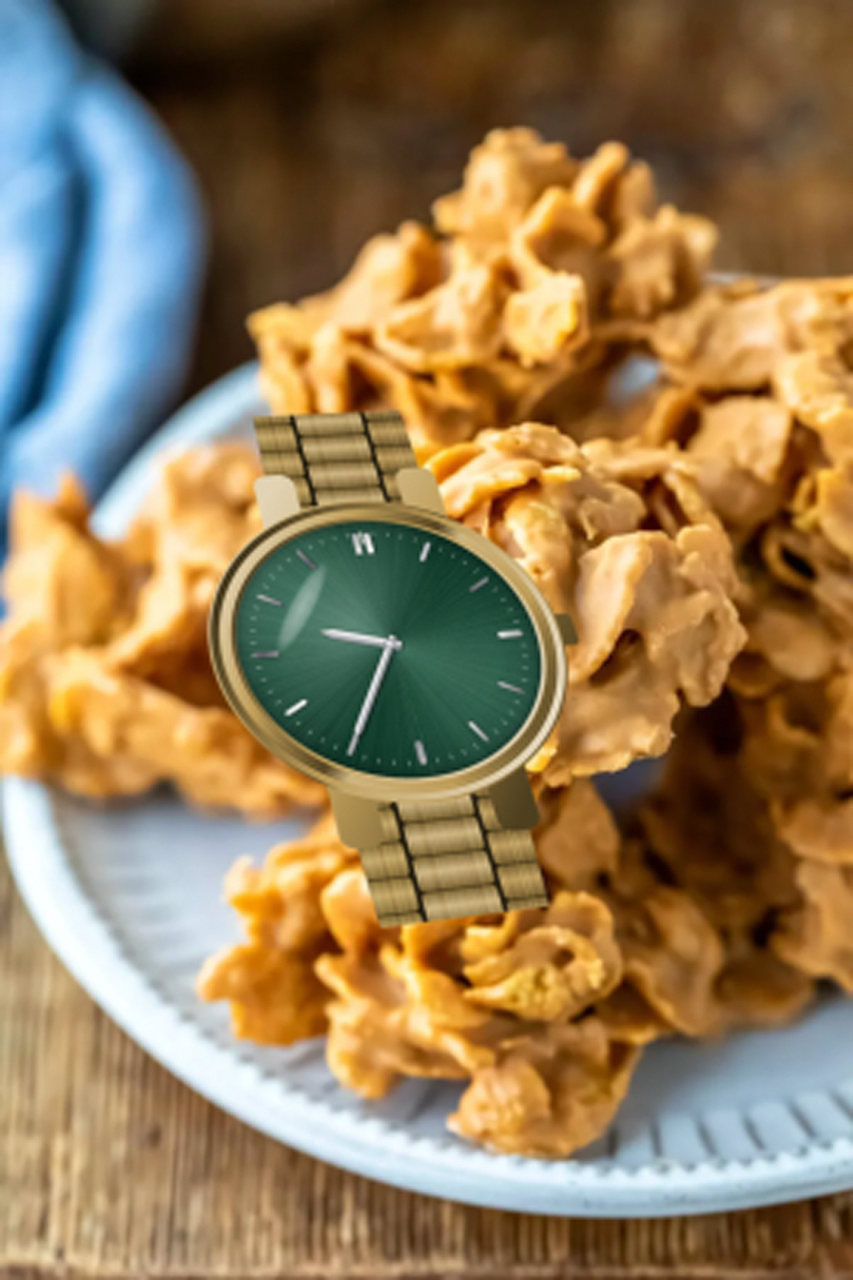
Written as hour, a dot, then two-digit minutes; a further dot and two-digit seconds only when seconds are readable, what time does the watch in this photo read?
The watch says 9.35
